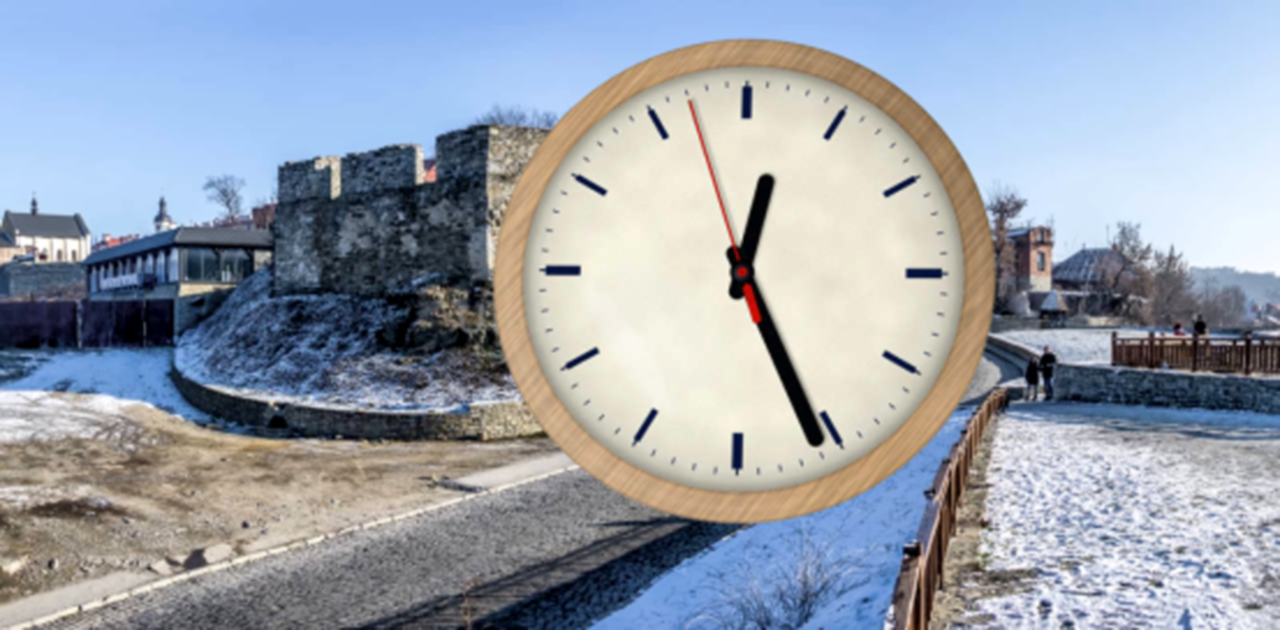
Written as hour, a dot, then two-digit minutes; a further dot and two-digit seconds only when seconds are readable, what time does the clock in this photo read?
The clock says 12.25.57
